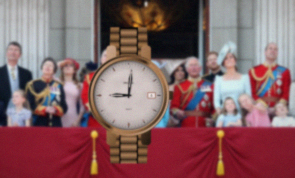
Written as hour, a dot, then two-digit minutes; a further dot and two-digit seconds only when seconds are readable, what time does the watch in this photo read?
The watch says 9.01
